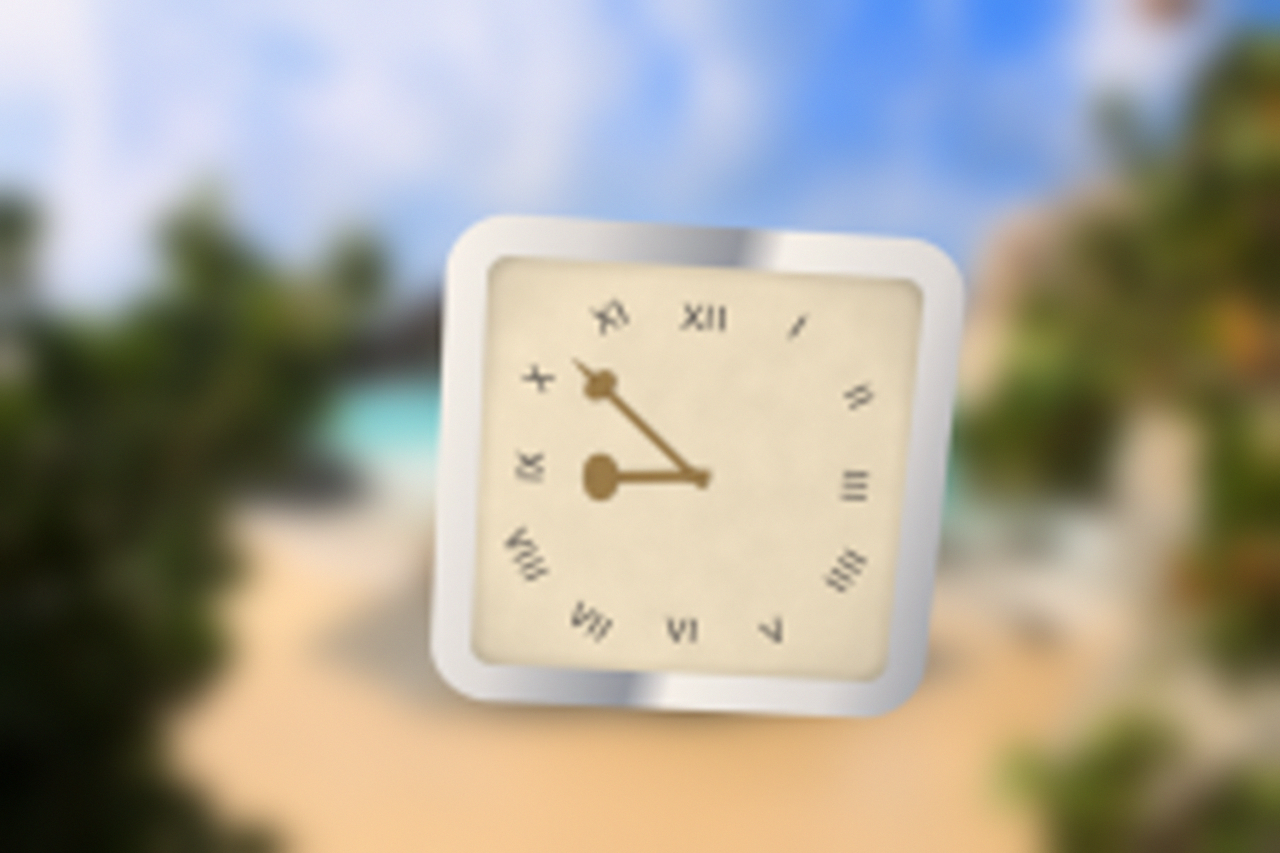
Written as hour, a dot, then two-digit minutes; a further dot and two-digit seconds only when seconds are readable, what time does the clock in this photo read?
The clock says 8.52
